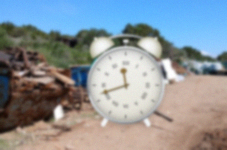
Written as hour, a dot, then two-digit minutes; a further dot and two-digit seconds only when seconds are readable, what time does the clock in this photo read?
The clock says 11.42
